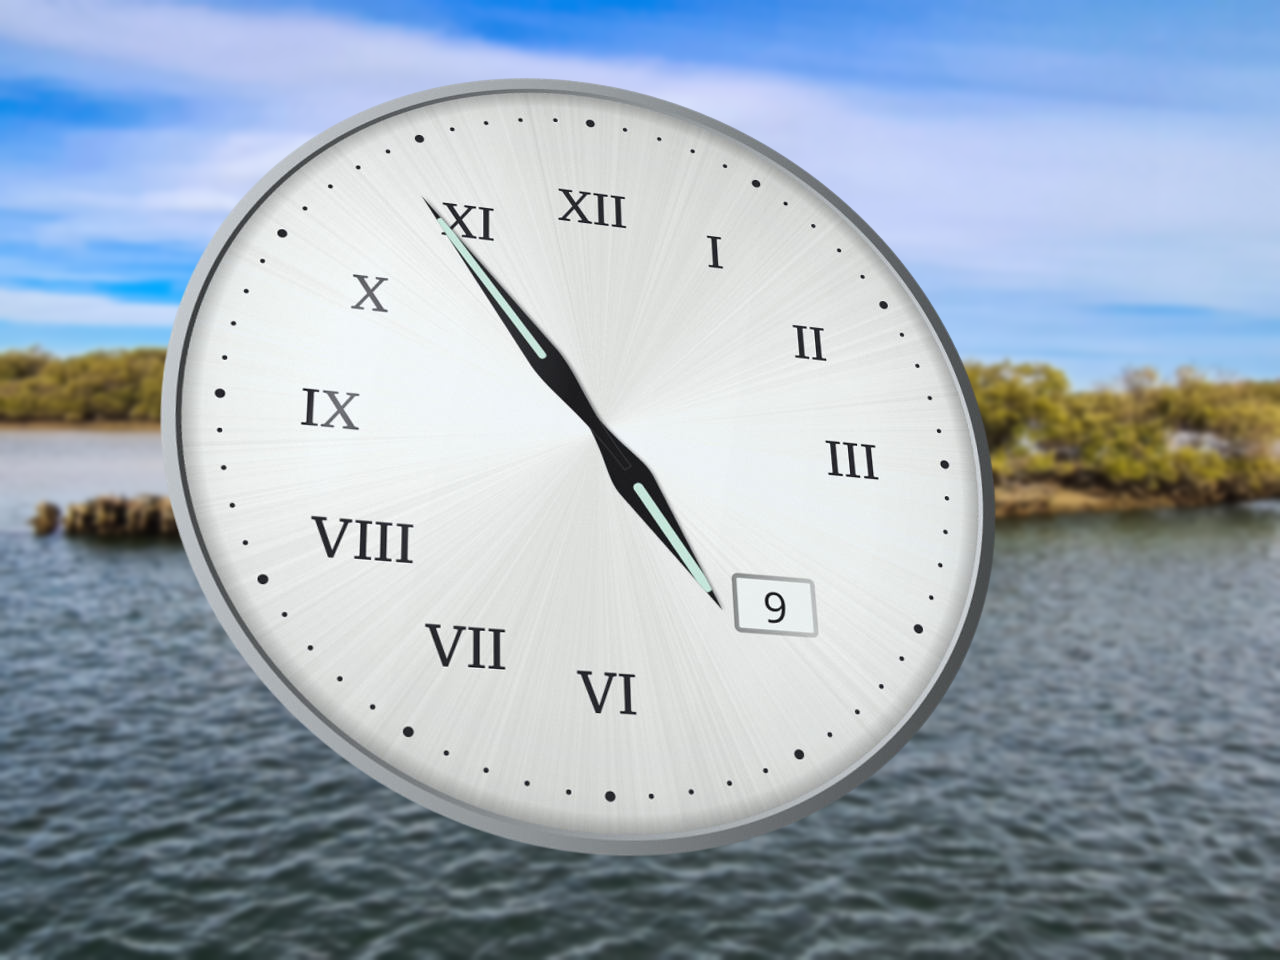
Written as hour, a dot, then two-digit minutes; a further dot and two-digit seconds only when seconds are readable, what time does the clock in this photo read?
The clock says 4.54
